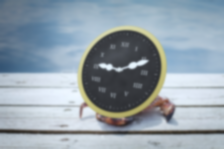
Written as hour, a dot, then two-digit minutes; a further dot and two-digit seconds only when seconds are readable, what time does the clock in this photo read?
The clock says 9.11
